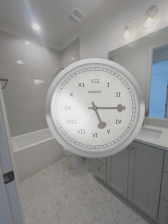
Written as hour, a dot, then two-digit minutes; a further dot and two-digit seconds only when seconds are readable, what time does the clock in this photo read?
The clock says 5.15
